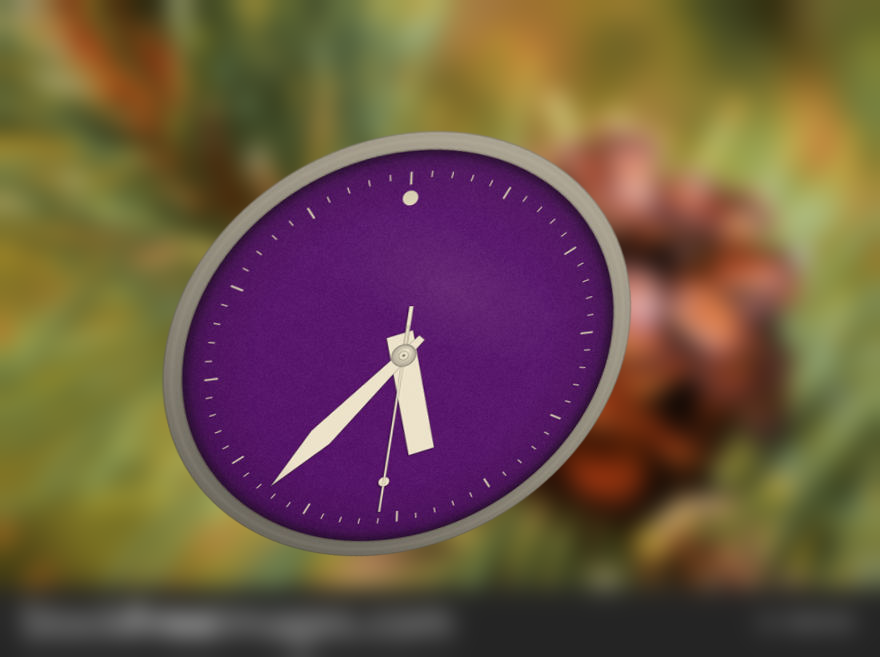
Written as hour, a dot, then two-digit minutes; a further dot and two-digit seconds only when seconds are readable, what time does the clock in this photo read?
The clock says 5.37.31
